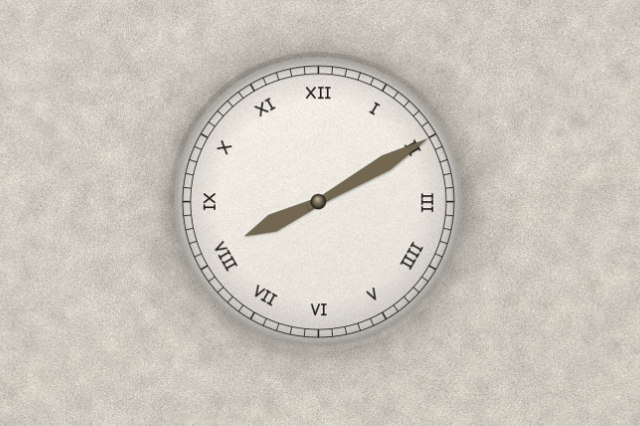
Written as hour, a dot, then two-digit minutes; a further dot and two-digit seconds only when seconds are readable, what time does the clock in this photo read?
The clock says 8.10
